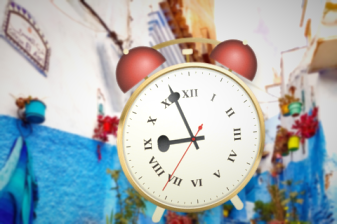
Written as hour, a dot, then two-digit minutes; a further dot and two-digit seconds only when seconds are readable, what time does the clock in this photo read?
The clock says 8.56.36
